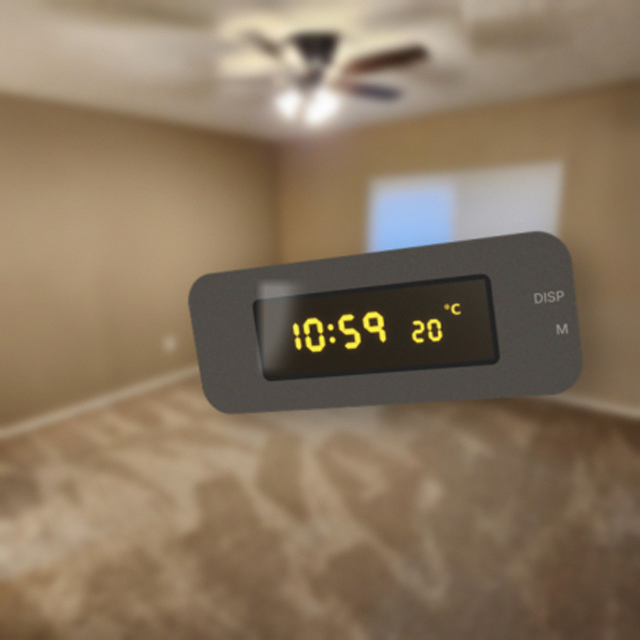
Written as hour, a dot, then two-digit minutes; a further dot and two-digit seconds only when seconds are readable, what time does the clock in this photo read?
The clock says 10.59
